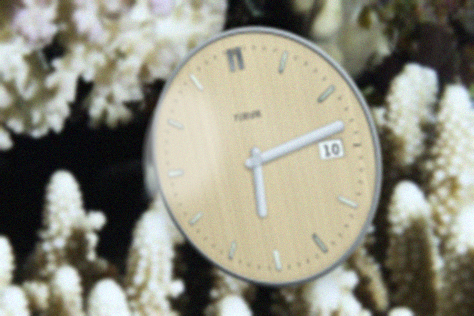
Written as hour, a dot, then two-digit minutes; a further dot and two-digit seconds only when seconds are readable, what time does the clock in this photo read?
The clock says 6.13
